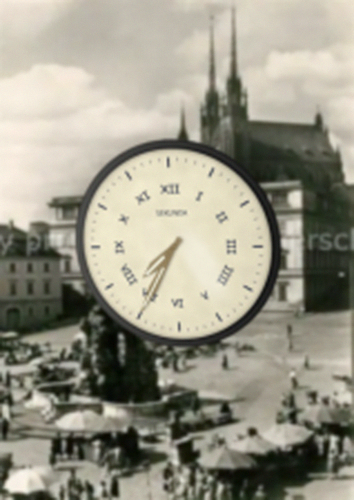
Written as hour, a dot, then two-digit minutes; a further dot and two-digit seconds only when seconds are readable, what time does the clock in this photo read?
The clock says 7.35
